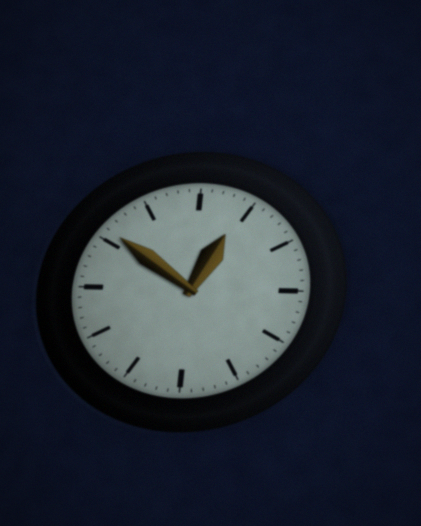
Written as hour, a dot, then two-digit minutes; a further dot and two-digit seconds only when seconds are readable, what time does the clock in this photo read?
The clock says 12.51
